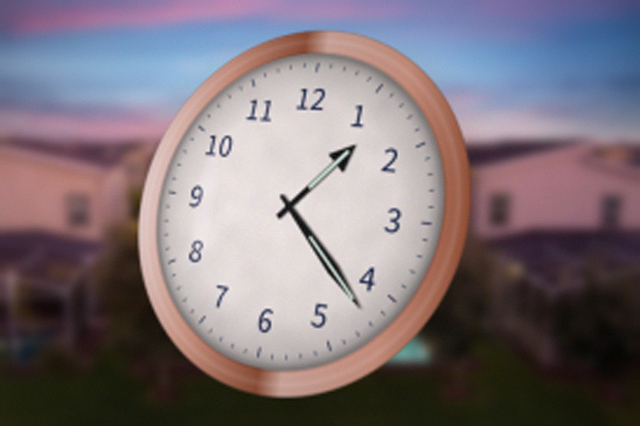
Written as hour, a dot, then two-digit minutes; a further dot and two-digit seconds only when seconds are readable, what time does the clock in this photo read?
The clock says 1.22
